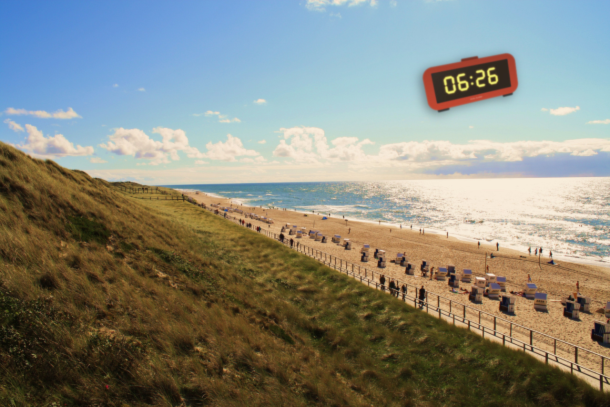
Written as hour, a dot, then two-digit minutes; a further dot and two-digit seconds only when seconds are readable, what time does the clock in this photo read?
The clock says 6.26
